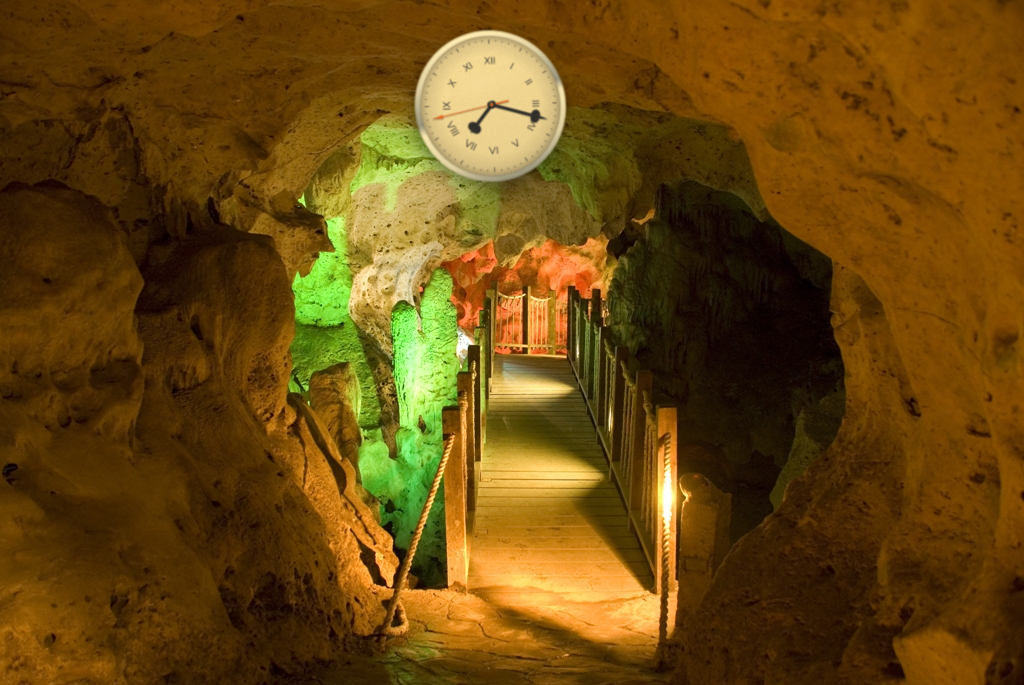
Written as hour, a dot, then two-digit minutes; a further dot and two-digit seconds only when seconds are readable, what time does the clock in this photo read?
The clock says 7.17.43
